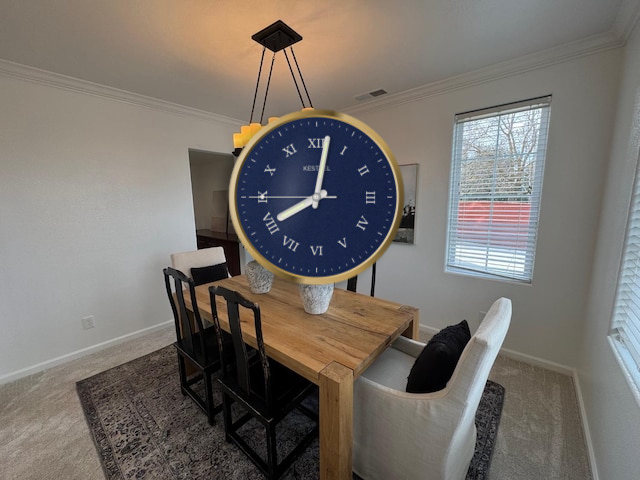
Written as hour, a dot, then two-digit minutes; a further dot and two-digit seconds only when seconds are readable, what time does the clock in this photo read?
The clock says 8.01.45
